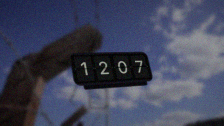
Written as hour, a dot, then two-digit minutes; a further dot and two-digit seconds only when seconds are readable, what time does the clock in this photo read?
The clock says 12.07
